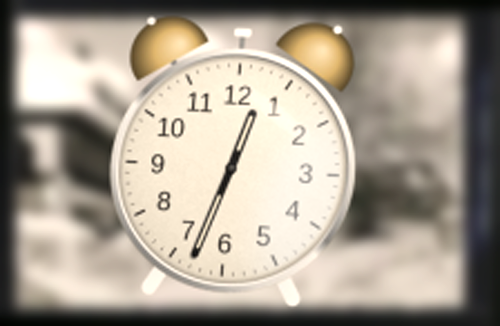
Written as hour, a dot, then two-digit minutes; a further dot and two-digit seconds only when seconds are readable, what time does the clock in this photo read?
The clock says 12.33
